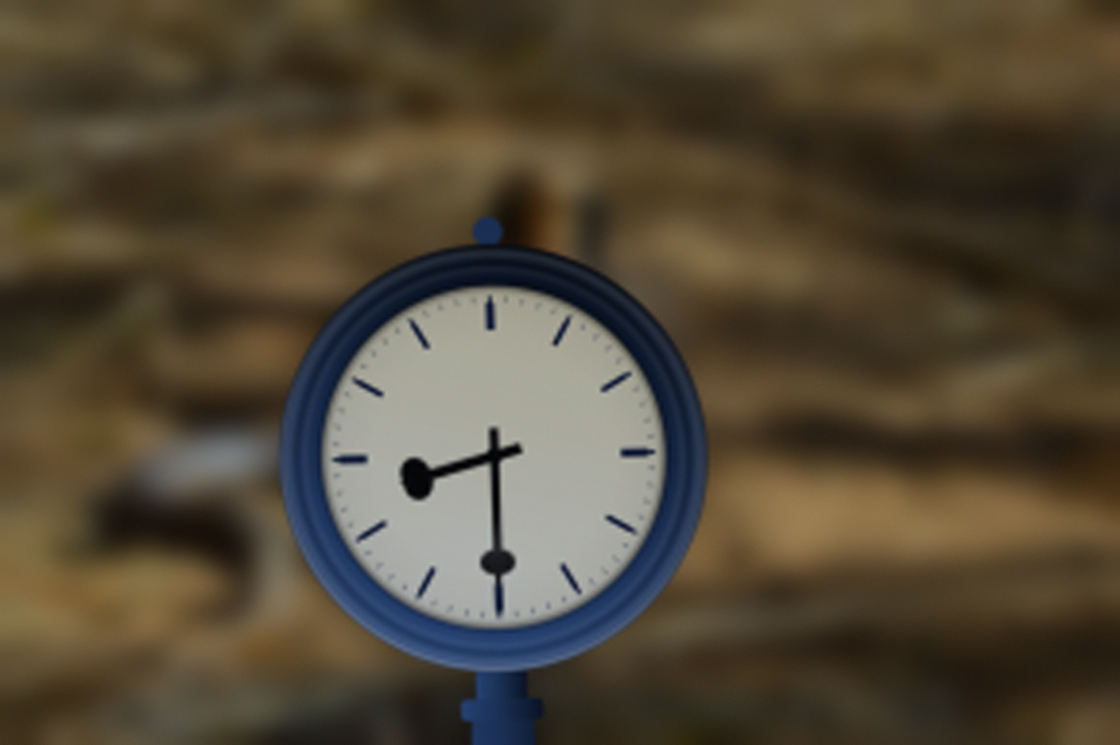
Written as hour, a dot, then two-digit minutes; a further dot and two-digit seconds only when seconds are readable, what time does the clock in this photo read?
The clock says 8.30
